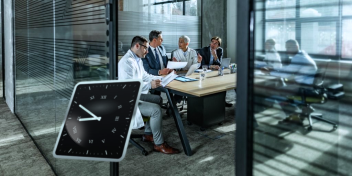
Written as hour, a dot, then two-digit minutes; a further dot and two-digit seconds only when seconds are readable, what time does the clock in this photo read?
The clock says 8.50
